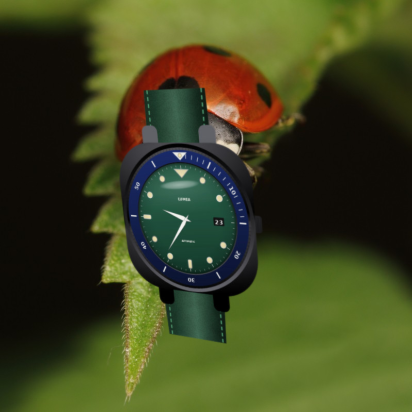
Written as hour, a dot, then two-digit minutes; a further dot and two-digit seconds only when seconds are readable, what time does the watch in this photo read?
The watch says 9.36
